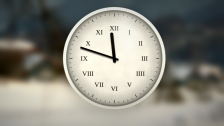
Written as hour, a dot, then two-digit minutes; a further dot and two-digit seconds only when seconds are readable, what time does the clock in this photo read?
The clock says 11.48
